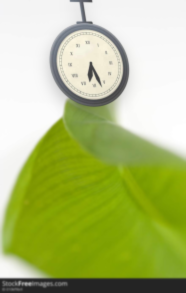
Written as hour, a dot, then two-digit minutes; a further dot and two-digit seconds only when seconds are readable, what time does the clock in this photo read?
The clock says 6.27
